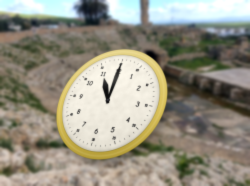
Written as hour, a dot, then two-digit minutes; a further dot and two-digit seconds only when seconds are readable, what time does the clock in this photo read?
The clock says 11.00
